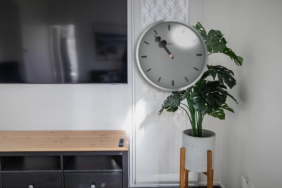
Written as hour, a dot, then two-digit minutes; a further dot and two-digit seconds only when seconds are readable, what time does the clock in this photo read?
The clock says 10.54
